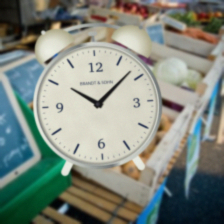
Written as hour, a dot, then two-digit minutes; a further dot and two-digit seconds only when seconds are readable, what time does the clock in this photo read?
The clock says 10.08
